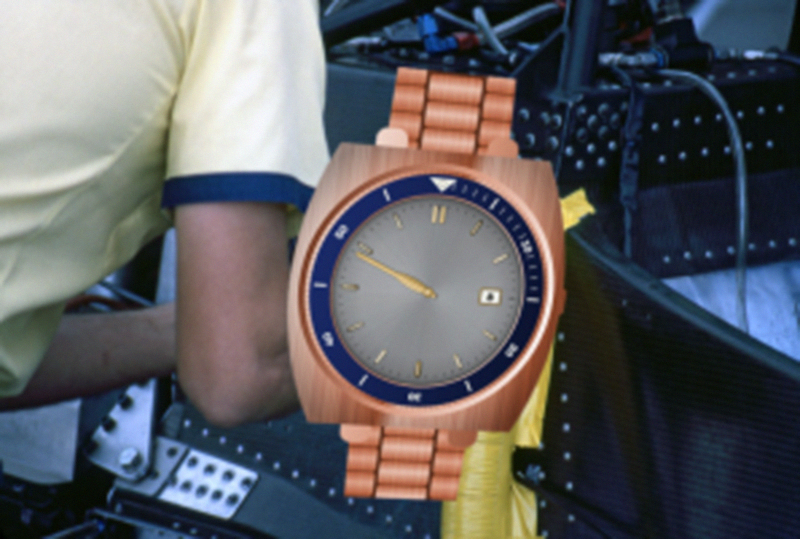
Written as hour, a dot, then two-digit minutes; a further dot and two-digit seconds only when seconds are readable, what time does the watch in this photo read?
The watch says 9.49
